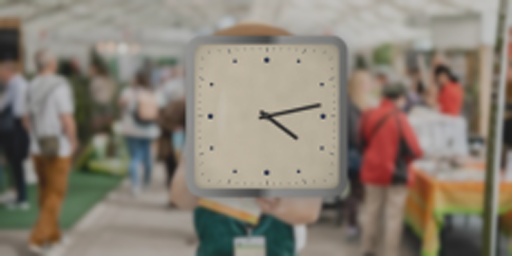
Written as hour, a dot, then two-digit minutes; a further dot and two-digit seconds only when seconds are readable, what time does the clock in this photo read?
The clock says 4.13
